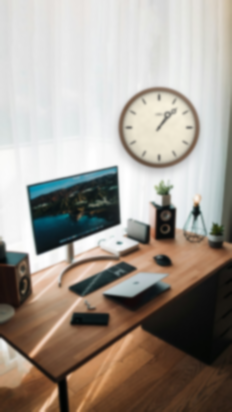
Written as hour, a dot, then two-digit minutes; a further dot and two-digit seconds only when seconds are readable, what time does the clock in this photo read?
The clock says 1.07
